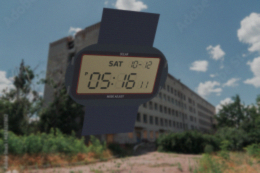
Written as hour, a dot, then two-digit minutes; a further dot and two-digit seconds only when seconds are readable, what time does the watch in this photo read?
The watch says 5.16
